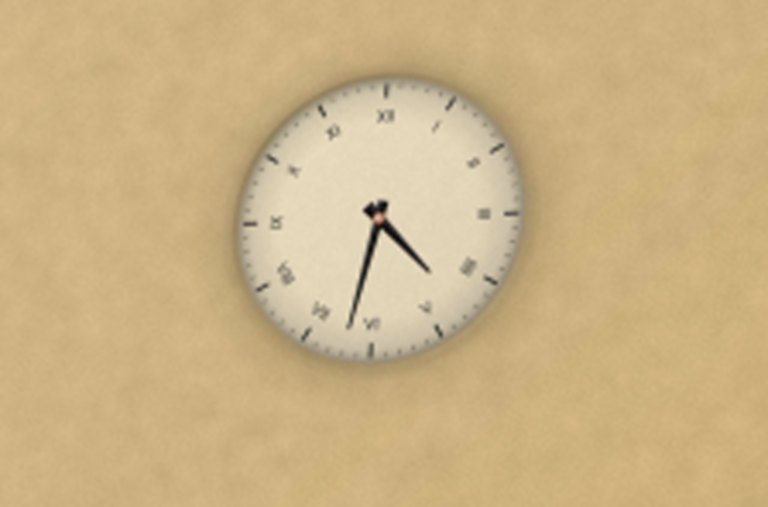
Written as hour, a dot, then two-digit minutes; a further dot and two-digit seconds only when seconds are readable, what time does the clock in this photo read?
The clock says 4.32
